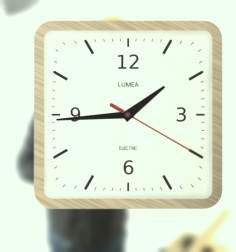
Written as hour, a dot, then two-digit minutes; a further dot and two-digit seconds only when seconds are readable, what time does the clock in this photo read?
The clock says 1.44.20
